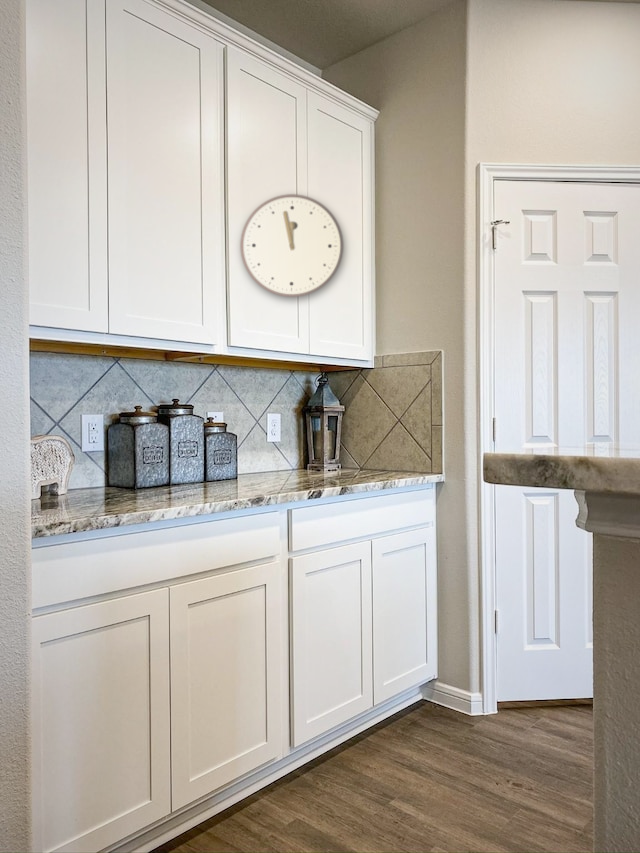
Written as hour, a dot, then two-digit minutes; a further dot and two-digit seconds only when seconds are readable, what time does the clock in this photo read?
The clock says 11.58
